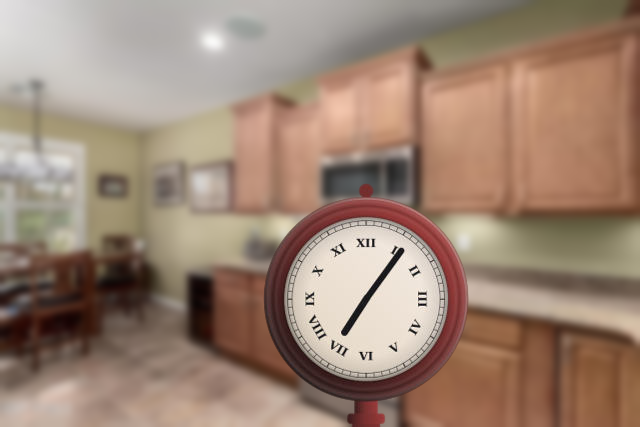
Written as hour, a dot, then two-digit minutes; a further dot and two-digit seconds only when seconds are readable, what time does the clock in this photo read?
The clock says 7.06
